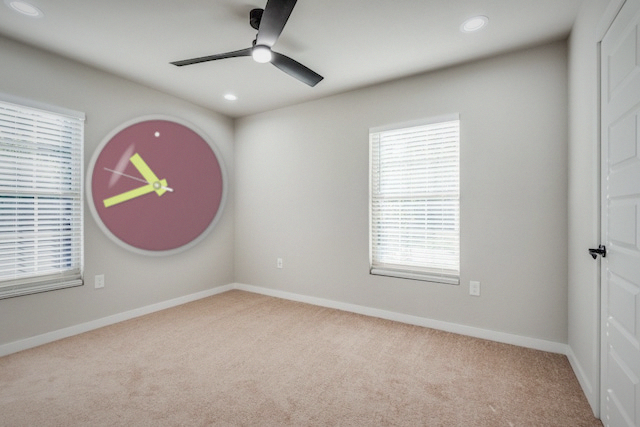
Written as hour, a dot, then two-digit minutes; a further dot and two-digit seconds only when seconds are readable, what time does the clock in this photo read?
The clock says 10.41.48
